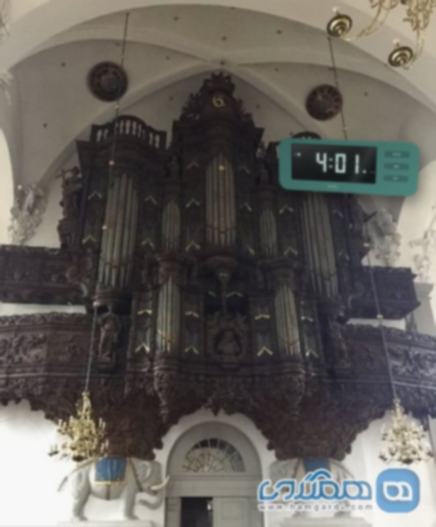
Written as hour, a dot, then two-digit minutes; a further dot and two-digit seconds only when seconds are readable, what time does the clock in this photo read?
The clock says 4.01
